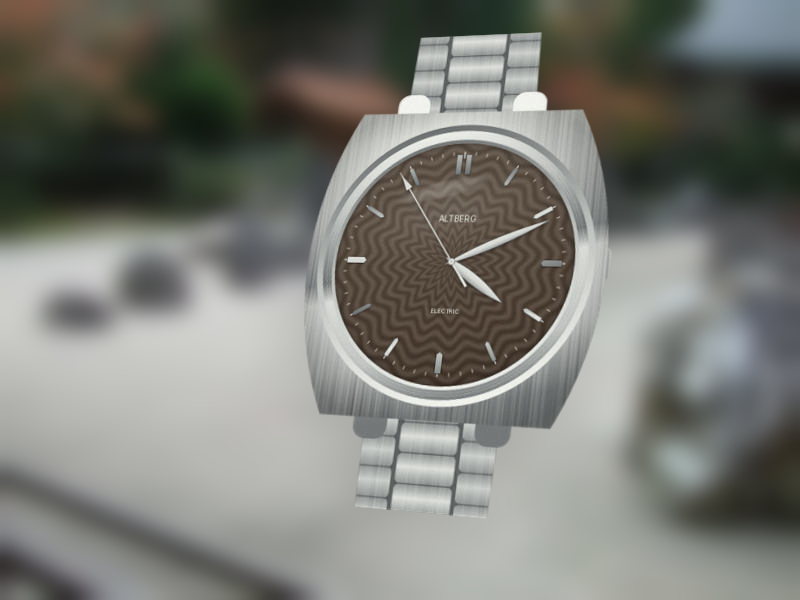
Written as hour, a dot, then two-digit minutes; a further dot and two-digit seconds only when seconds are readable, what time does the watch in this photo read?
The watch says 4.10.54
